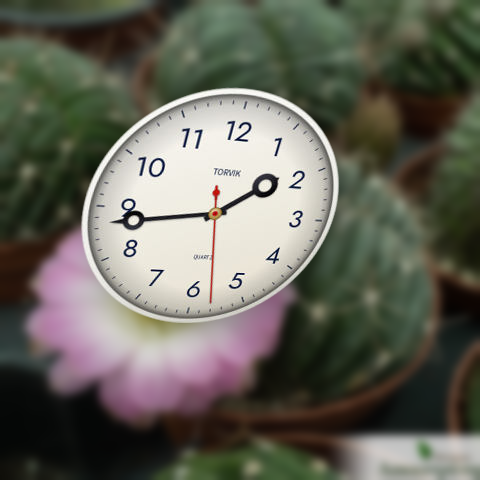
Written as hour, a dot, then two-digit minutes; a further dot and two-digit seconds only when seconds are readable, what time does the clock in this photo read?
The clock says 1.43.28
